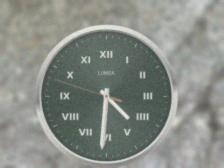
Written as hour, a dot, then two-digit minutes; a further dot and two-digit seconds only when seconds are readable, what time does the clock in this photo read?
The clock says 4.30.48
